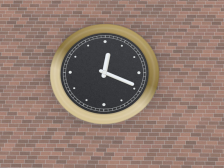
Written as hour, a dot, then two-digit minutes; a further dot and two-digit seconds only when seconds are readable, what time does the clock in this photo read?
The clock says 12.19
